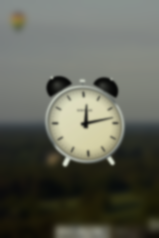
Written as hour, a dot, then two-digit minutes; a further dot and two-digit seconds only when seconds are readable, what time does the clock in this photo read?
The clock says 12.13
